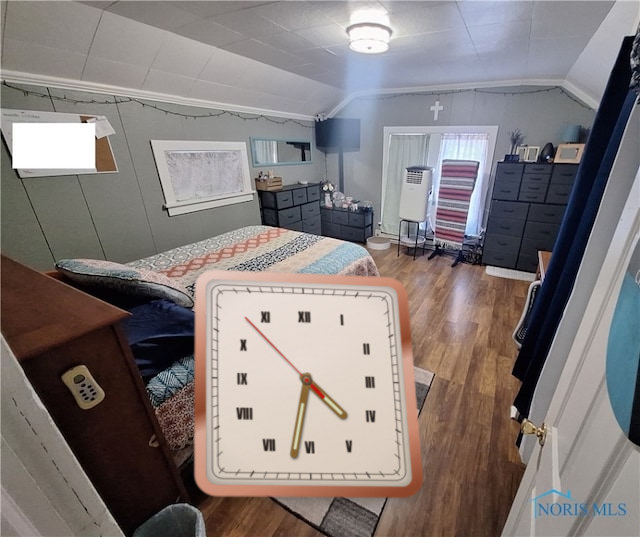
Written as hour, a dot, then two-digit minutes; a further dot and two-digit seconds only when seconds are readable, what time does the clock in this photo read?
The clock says 4.31.53
